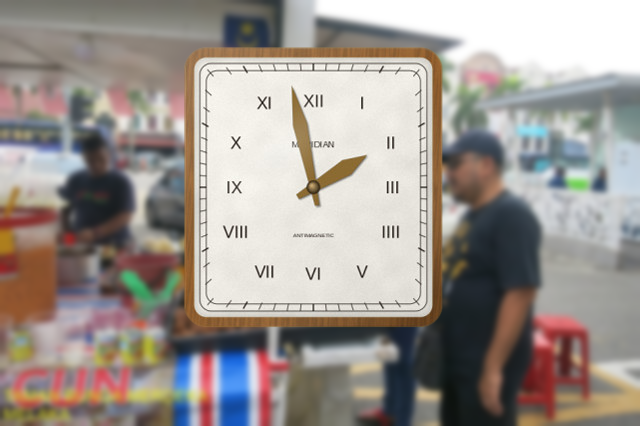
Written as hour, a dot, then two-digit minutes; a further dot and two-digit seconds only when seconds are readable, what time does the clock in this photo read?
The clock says 1.58
